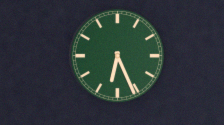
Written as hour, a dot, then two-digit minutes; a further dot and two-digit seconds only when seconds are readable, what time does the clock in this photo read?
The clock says 6.26
